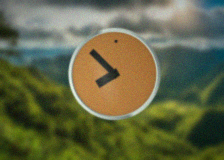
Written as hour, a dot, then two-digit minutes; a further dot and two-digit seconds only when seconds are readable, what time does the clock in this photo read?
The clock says 7.52
